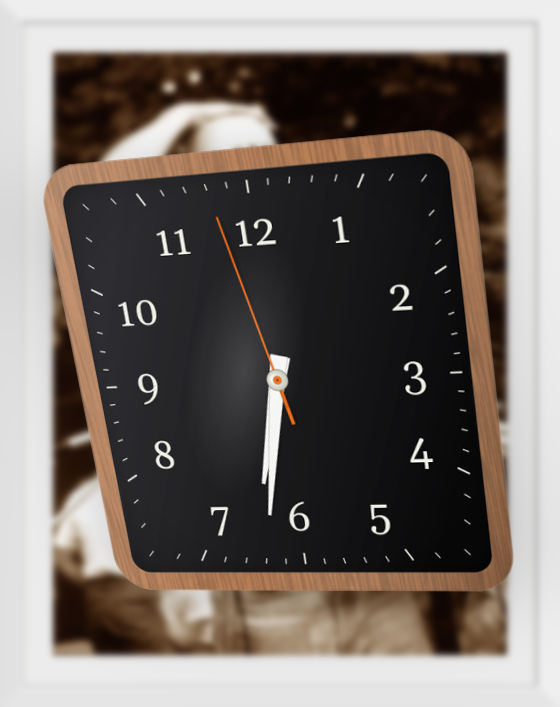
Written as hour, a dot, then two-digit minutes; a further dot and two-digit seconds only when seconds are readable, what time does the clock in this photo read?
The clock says 6.31.58
